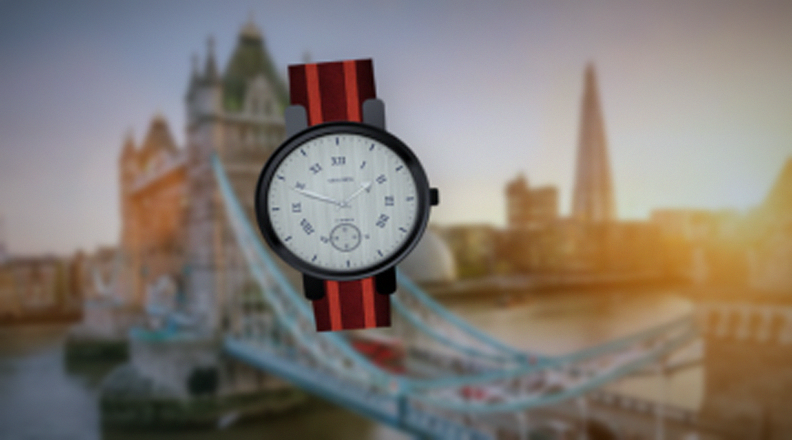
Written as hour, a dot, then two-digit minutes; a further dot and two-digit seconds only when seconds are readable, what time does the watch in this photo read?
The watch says 1.49
